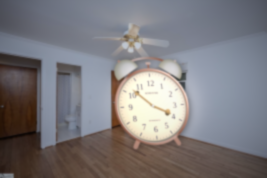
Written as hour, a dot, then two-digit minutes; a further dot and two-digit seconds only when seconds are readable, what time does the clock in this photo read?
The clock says 3.52
